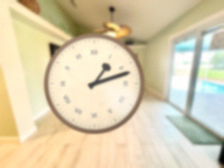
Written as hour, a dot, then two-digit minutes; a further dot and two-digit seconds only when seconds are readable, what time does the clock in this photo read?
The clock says 1.12
